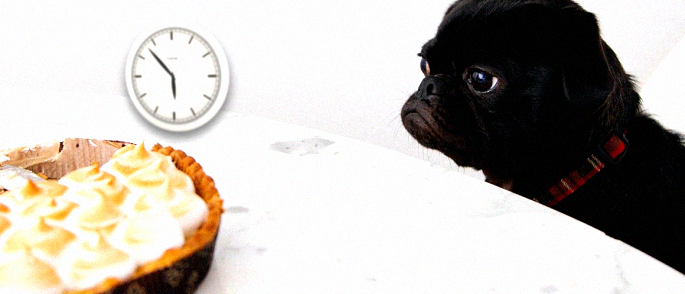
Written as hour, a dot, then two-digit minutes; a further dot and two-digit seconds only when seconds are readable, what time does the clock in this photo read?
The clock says 5.53
